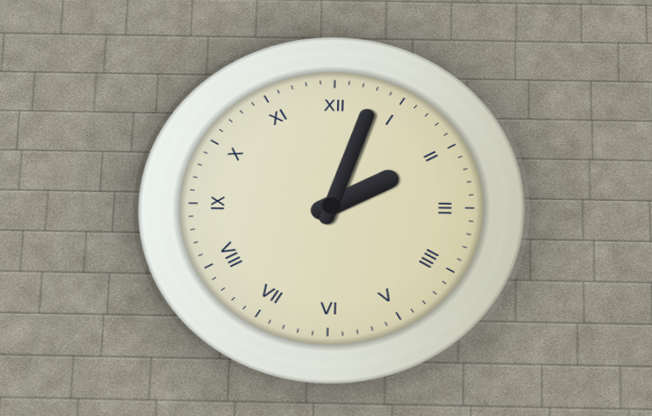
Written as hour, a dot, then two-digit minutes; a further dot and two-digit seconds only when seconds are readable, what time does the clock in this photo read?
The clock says 2.03
